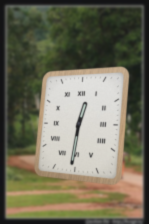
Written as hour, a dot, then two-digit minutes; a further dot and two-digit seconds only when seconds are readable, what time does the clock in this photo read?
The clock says 12.31
